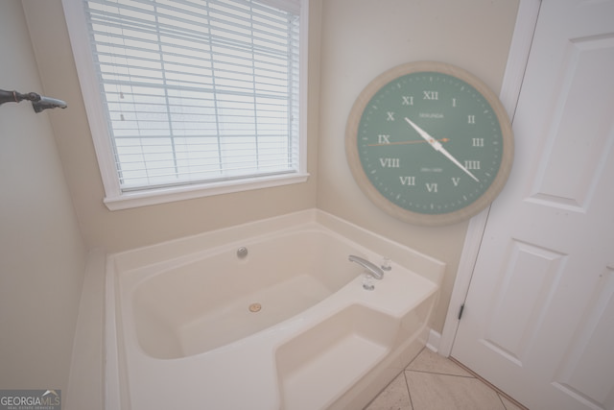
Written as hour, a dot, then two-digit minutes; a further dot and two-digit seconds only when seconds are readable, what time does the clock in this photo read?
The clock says 10.21.44
